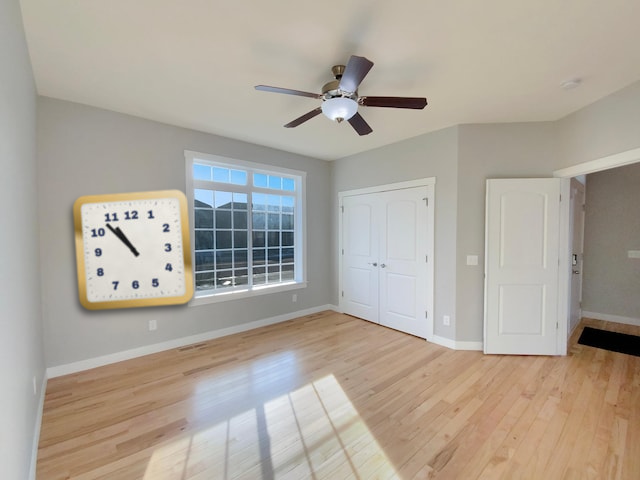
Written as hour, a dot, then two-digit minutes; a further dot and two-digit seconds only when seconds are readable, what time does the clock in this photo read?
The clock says 10.53
